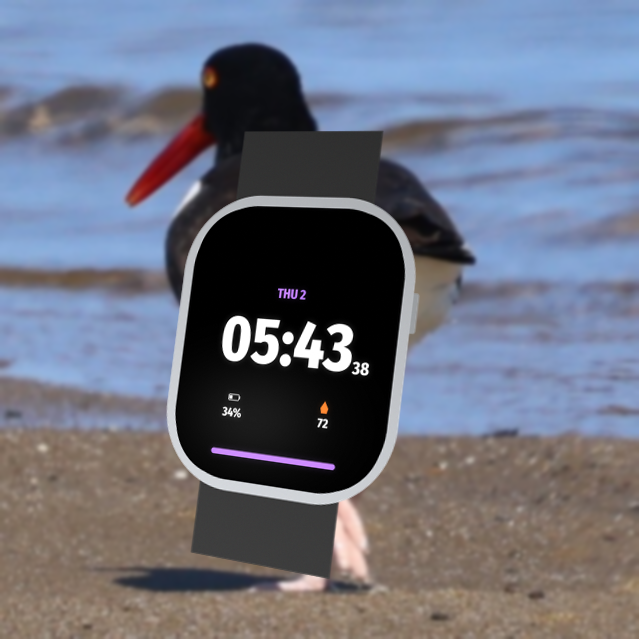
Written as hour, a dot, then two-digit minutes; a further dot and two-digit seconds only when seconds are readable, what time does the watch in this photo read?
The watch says 5.43.38
